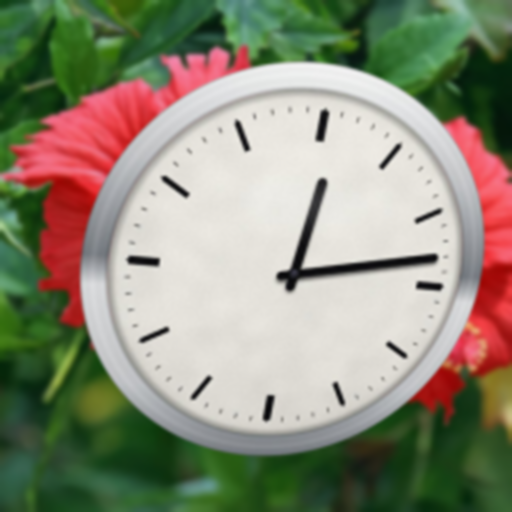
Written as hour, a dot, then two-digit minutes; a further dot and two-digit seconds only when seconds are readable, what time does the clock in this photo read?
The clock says 12.13
